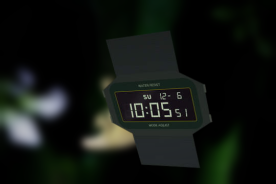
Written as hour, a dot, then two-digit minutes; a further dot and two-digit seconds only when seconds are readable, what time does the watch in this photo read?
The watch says 10.05.51
